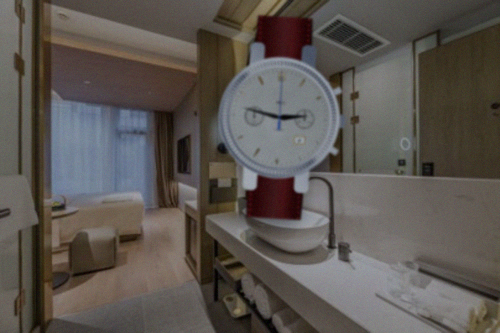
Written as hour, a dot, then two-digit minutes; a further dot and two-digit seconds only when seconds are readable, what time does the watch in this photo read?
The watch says 2.47
